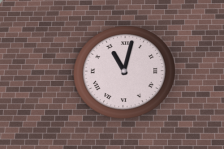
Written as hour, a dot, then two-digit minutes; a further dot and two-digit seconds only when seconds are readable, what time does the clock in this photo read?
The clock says 11.02
